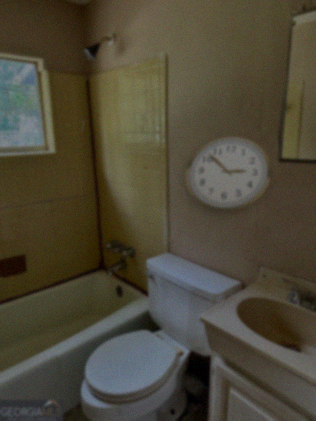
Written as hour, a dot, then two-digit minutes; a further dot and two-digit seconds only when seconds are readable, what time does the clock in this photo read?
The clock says 2.52
